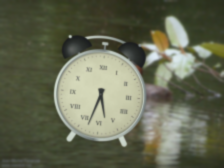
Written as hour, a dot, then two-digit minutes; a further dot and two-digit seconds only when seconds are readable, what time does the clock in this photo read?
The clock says 5.33
